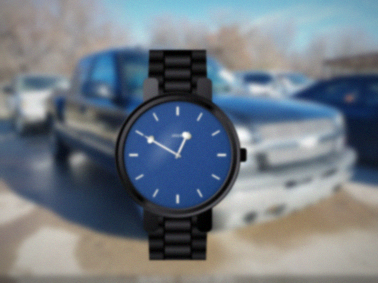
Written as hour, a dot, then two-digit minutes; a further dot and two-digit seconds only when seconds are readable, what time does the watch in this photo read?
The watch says 12.50
